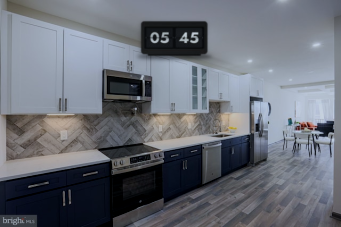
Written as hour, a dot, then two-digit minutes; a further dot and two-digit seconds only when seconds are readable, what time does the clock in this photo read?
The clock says 5.45
